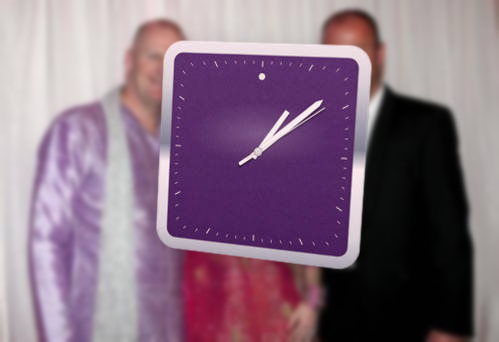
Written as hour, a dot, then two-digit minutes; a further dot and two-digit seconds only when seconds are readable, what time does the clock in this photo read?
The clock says 1.08.09
